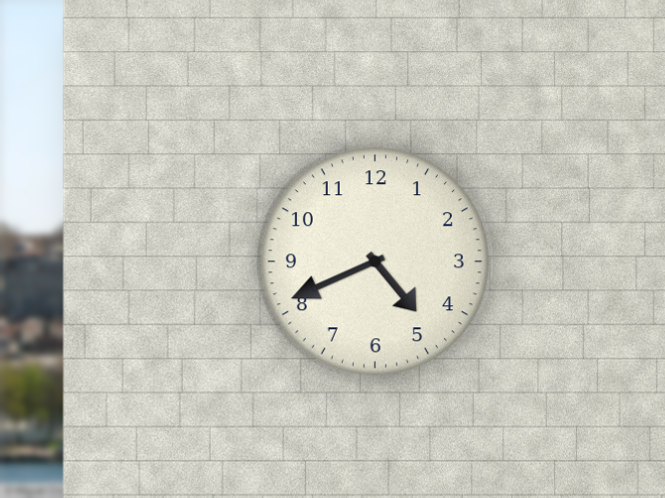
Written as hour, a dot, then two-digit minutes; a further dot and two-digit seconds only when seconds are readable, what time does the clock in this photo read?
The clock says 4.41
